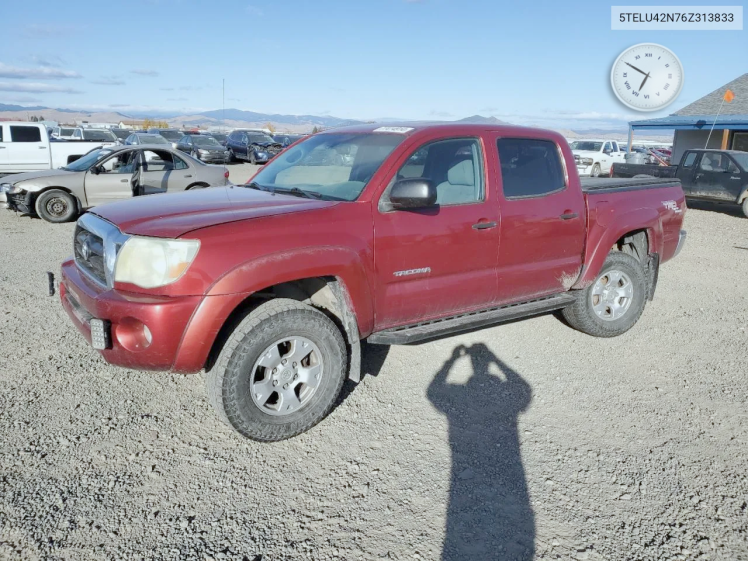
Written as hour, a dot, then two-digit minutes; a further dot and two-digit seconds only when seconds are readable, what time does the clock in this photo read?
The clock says 6.50
